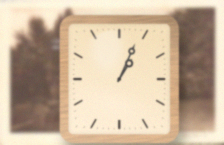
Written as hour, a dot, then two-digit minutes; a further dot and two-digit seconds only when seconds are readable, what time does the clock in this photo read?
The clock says 1.04
